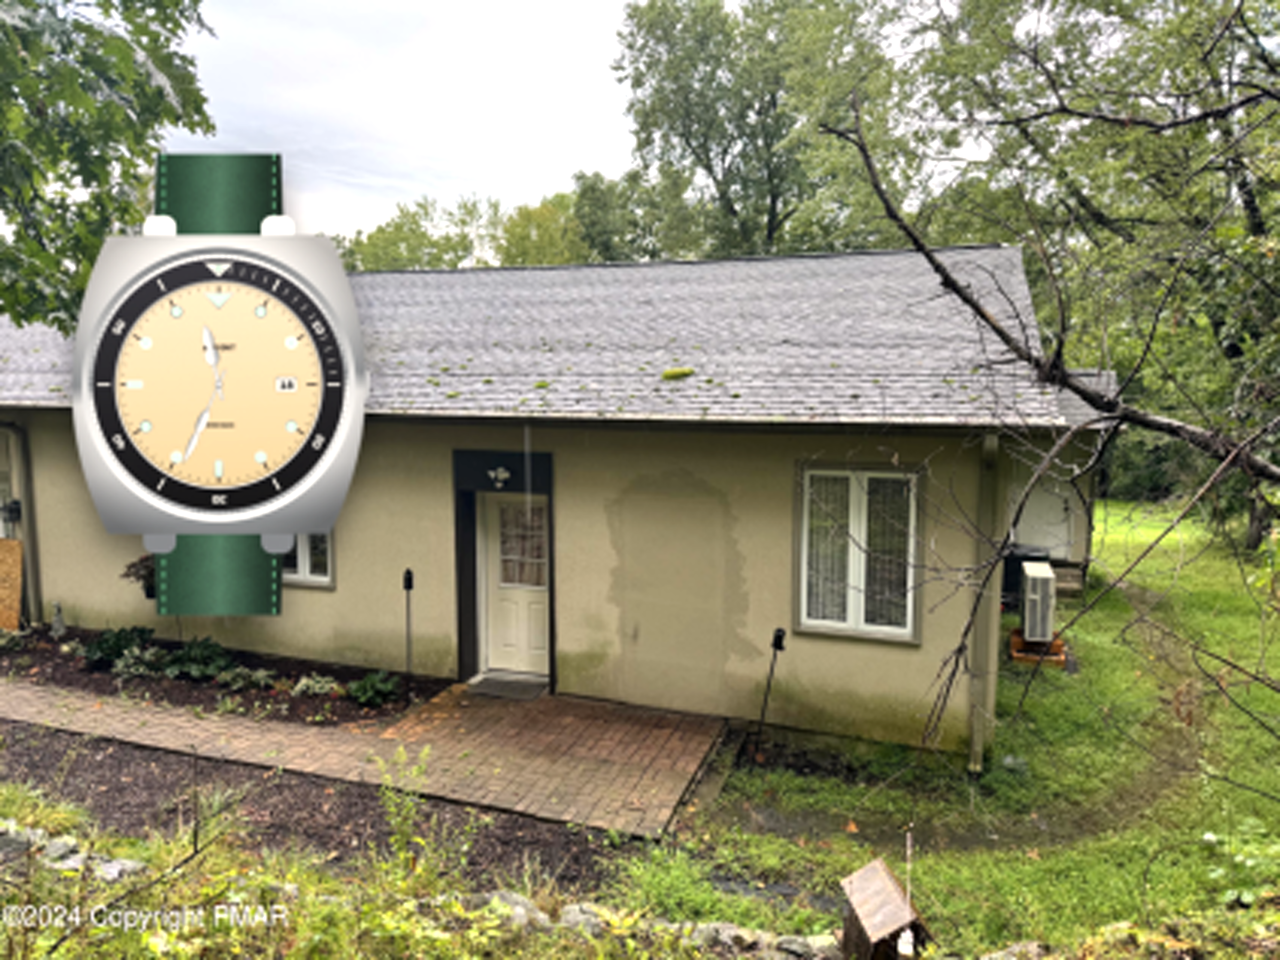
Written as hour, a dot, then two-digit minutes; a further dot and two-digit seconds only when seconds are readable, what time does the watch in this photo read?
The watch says 11.34
